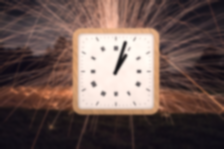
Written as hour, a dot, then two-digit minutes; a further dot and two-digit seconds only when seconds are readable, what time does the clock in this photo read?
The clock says 1.03
